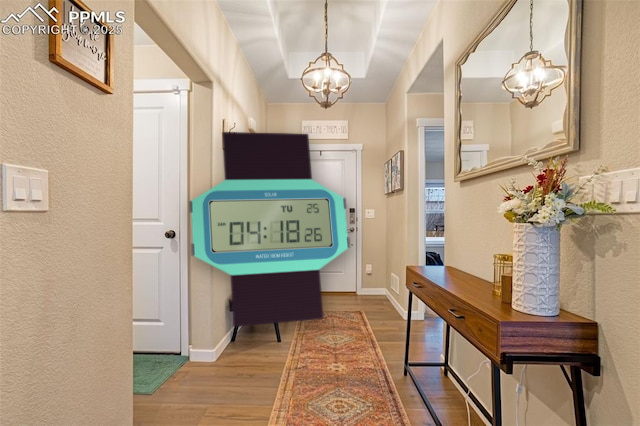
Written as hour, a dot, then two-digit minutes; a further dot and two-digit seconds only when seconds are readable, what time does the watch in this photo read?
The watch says 4.18.26
